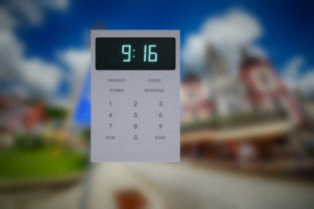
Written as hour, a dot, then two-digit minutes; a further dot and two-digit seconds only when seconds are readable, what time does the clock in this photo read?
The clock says 9.16
